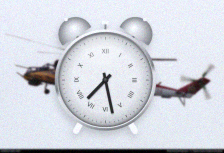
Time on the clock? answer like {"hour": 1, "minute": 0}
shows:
{"hour": 7, "minute": 28}
